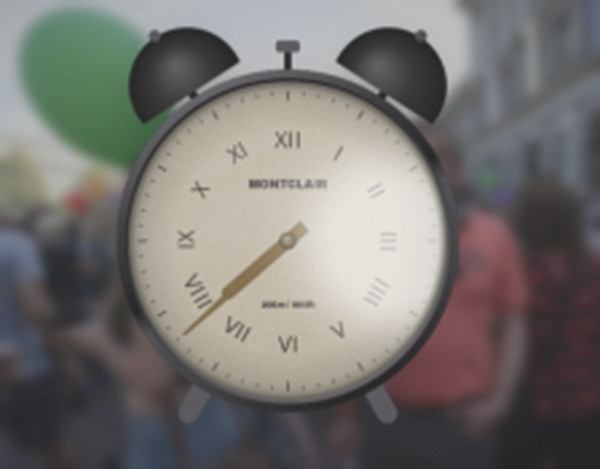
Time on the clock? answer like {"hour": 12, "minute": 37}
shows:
{"hour": 7, "minute": 38}
